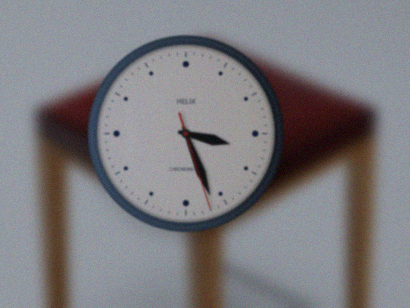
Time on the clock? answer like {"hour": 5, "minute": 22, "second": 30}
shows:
{"hour": 3, "minute": 26, "second": 27}
